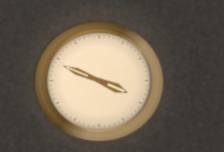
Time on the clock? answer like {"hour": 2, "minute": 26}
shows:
{"hour": 3, "minute": 49}
